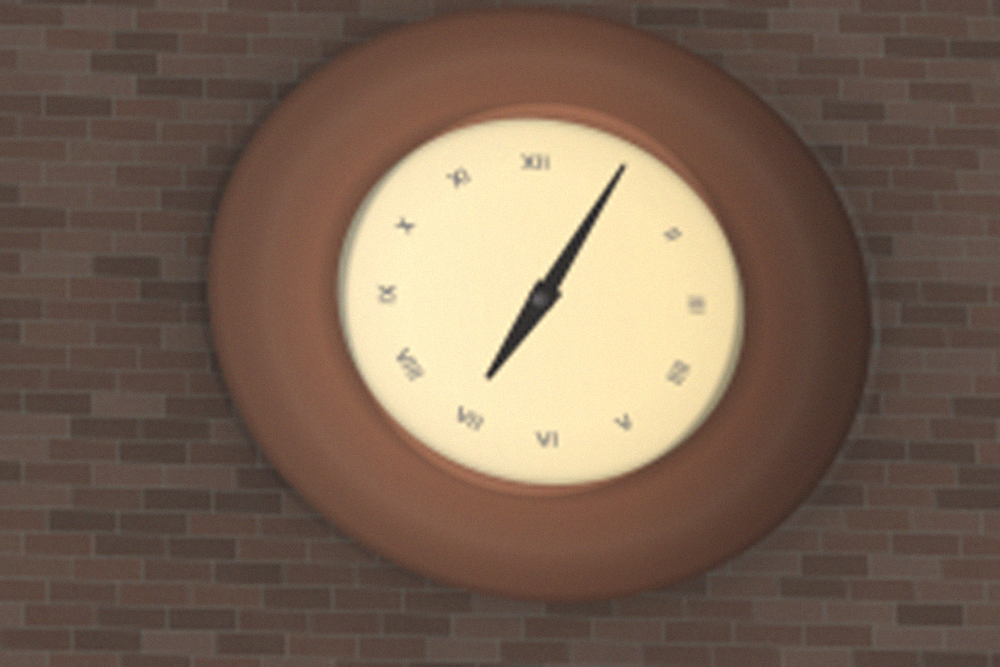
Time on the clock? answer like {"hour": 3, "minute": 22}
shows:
{"hour": 7, "minute": 5}
